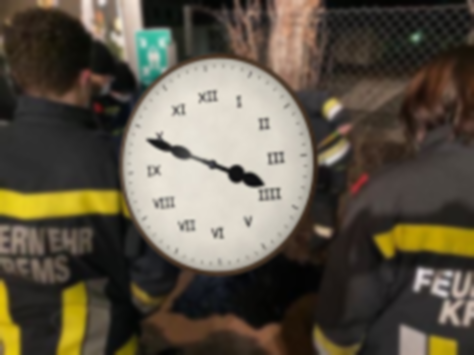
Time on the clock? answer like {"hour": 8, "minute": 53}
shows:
{"hour": 3, "minute": 49}
